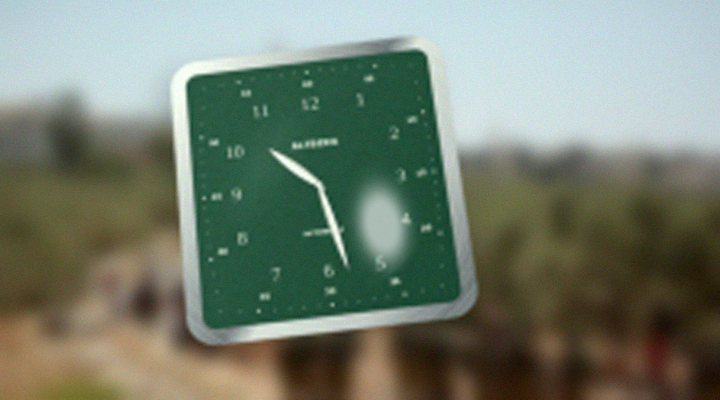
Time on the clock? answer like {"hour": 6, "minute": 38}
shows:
{"hour": 10, "minute": 28}
